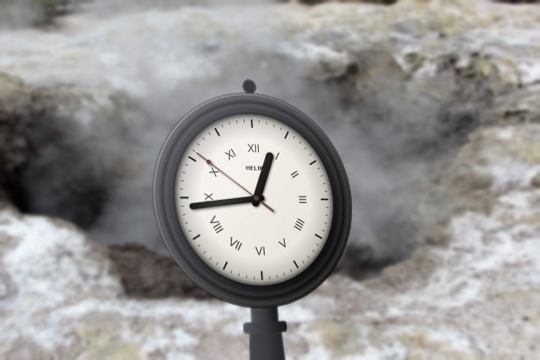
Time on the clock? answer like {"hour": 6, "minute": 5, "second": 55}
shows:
{"hour": 12, "minute": 43, "second": 51}
